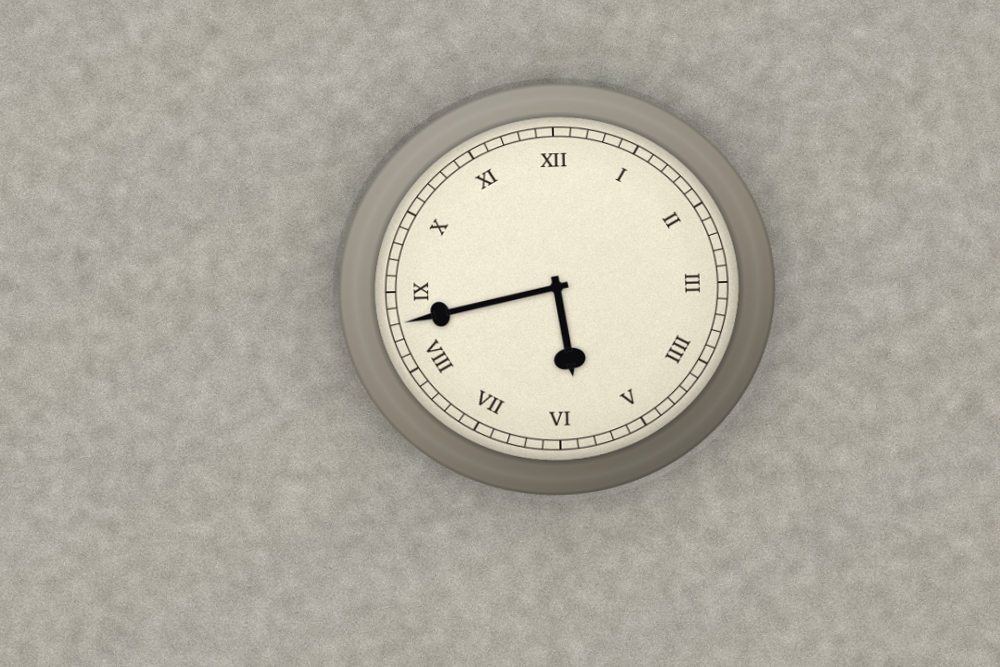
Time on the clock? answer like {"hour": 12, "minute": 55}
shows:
{"hour": 5, "minute": 43}
